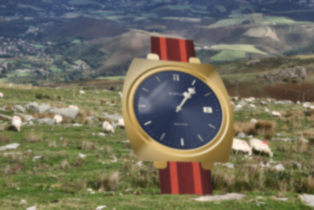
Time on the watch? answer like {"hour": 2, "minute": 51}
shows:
{"hour": 1, "minute": 6}
